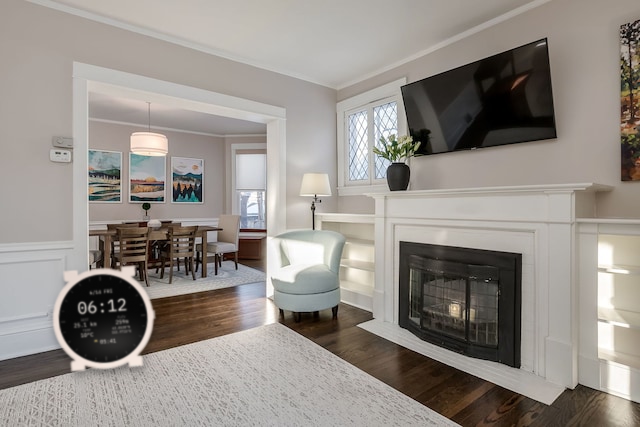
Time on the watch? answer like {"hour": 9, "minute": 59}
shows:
{"hour": 6, "minute": 12}
